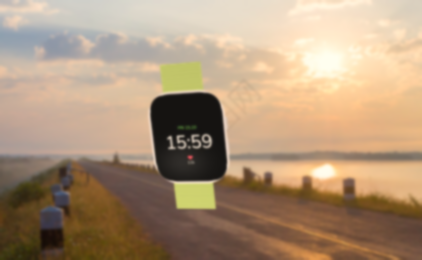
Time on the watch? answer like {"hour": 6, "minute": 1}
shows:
{"hour": 15, "minute": 59}
